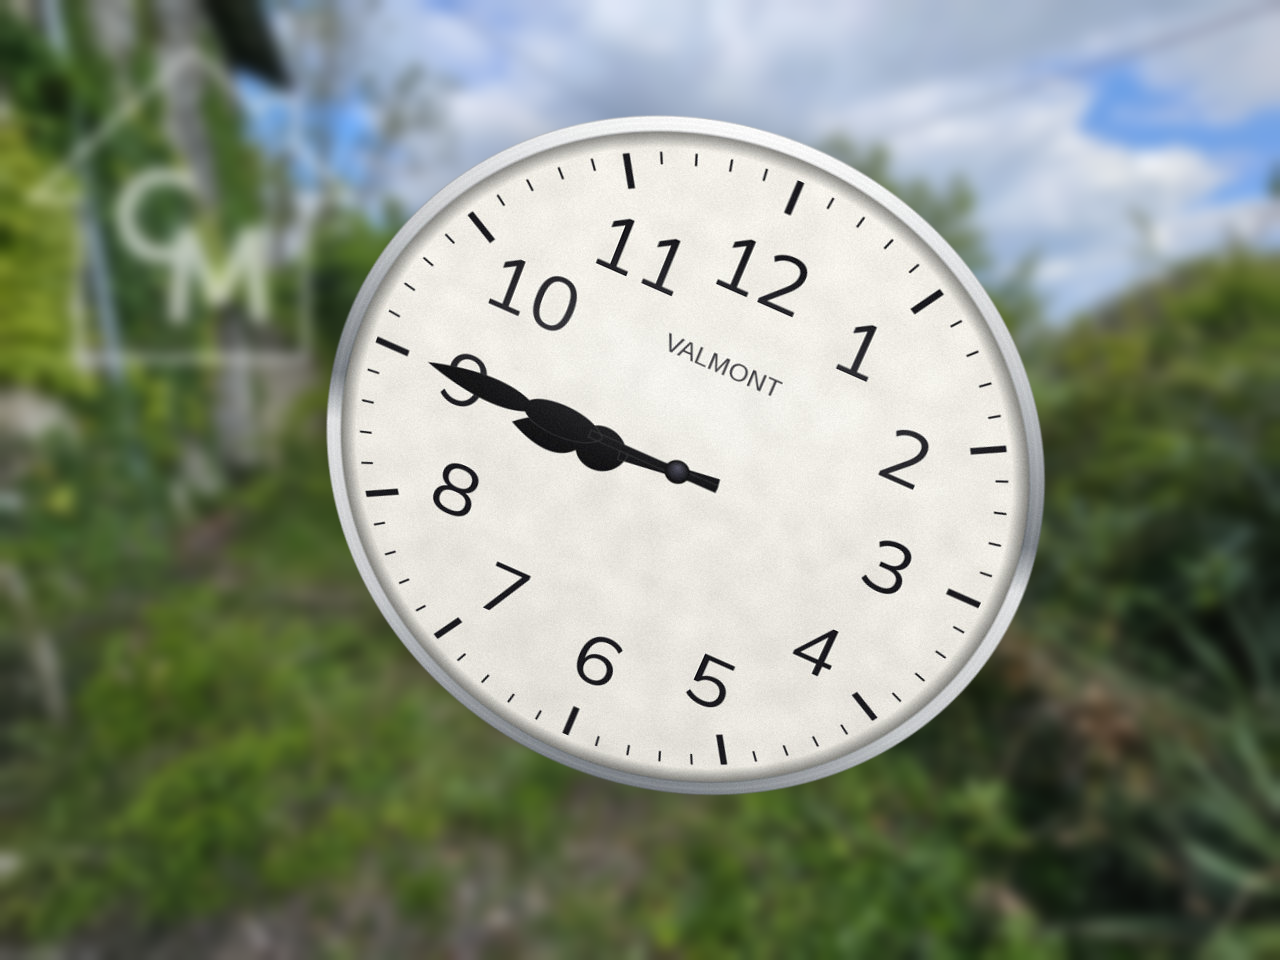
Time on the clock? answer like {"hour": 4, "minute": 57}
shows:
{"hour": 8, "minute": 45}
